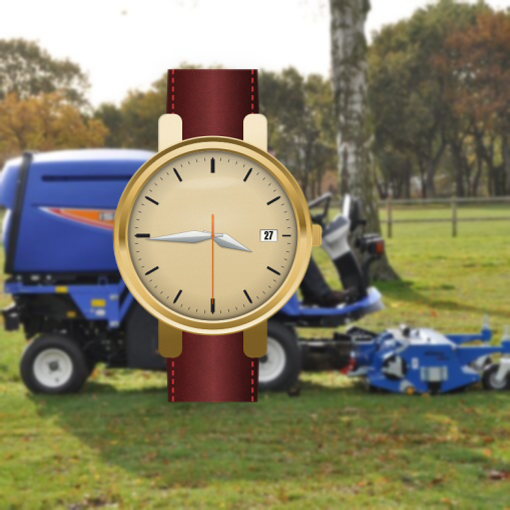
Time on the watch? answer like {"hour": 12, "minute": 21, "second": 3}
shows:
{"hour": 3, "minute": 44, "second": 30}
